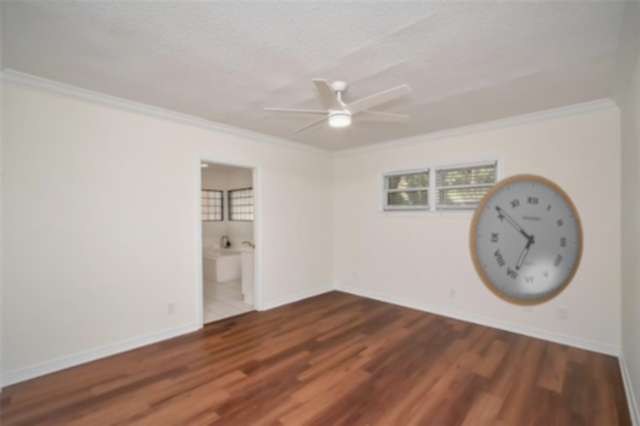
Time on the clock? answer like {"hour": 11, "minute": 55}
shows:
{"hour": 6, "minute": 51}
